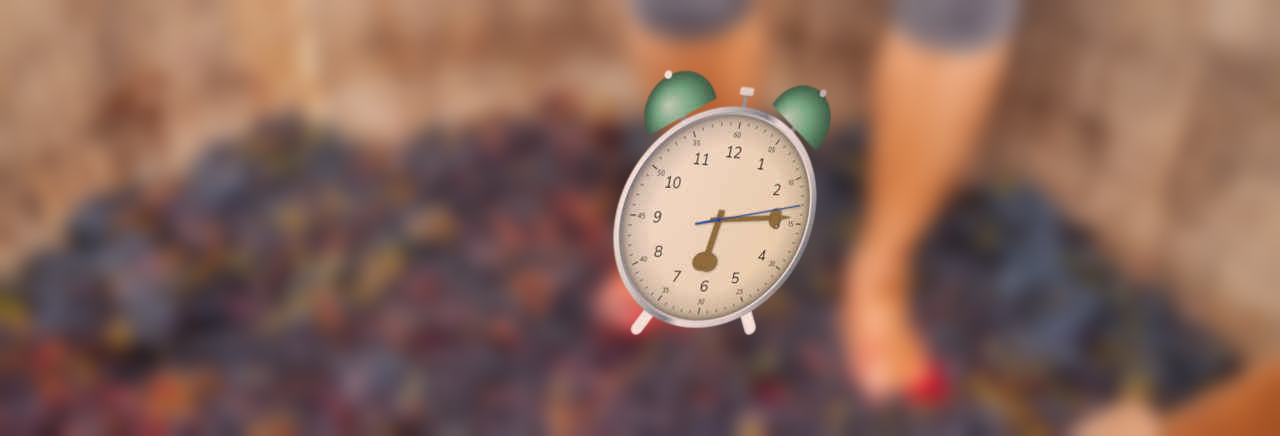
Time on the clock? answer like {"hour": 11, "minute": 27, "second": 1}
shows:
{"hour": 6, "minute": 14, "second": 13}
